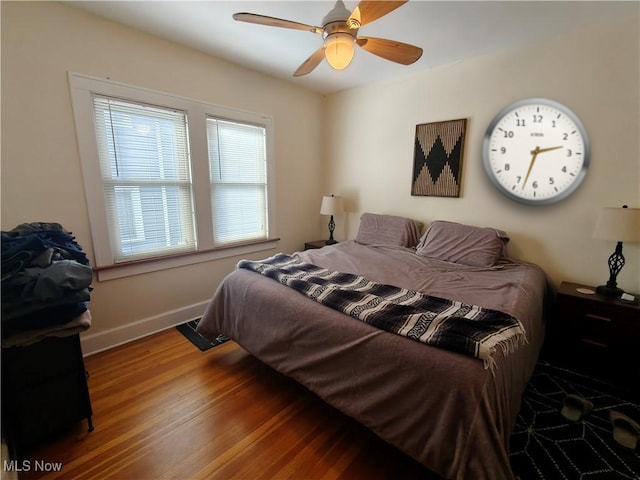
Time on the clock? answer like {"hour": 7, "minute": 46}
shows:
{"hour": 2, "minute": 33}
